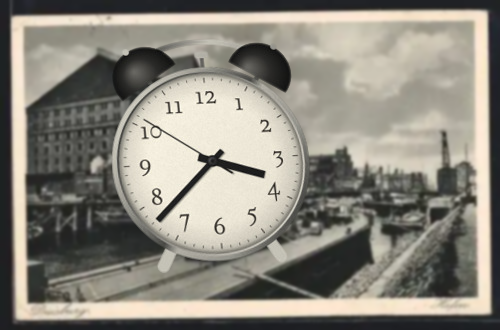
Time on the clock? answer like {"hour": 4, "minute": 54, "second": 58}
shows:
{"hour": 3, "minute": 37, "second": 51}
